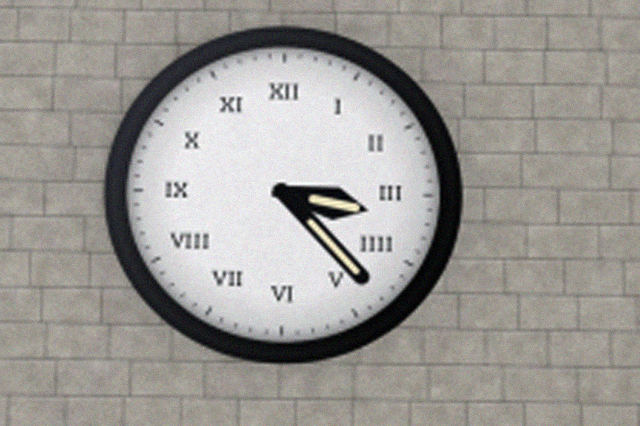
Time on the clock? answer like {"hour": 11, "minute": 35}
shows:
{"hour": 3, "minute": 23}
